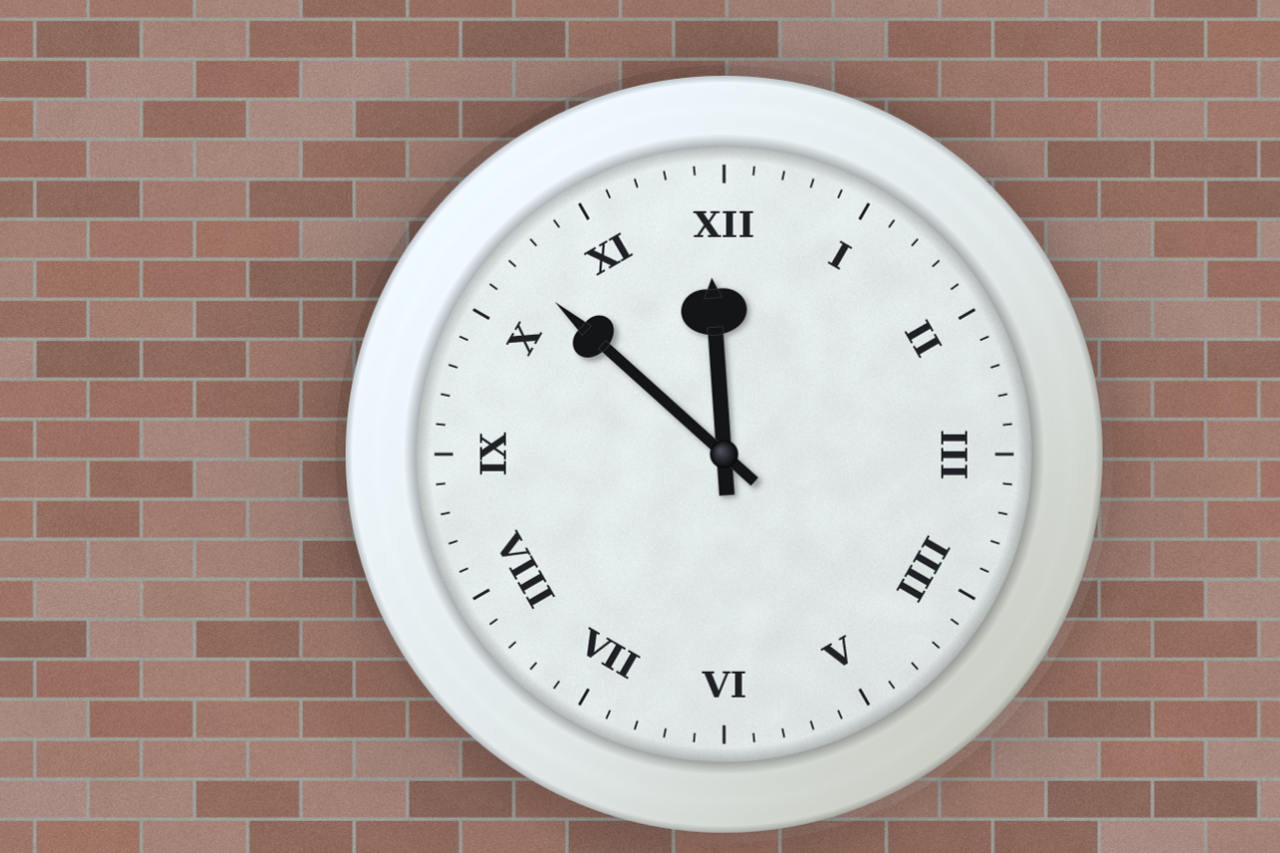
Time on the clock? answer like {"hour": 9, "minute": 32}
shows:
{"hour": 11, "minute": 52}
